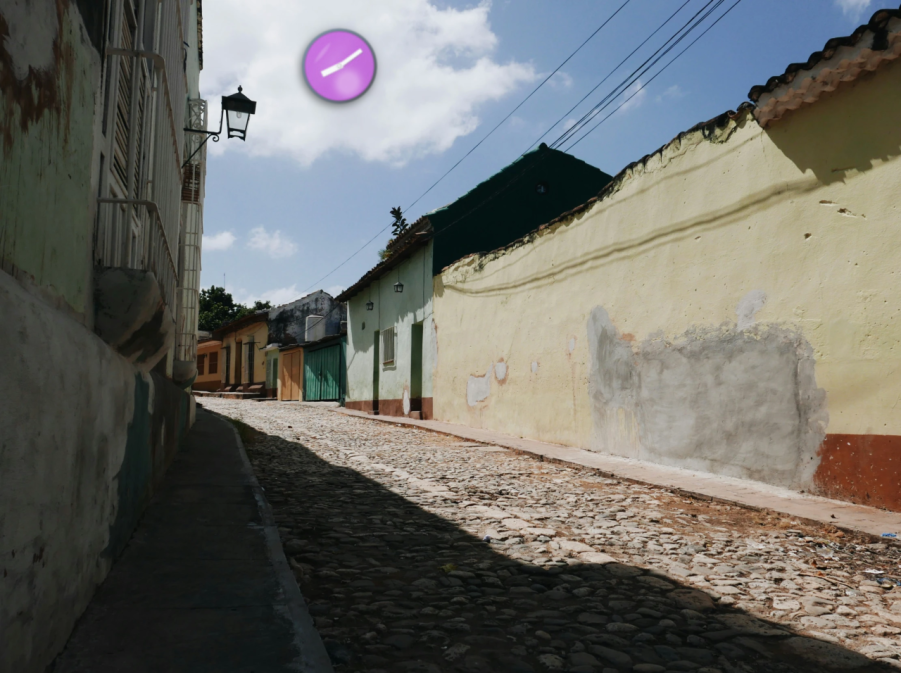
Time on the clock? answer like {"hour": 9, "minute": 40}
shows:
{"hour": 8, "minute": 9}
